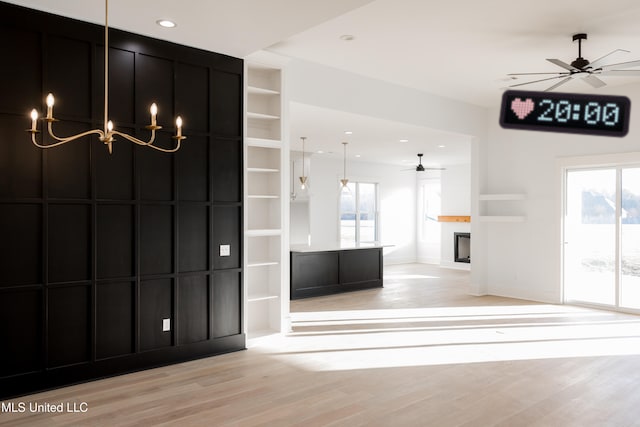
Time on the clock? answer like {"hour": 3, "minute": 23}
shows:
{"hour": 20, "minute": 0}
